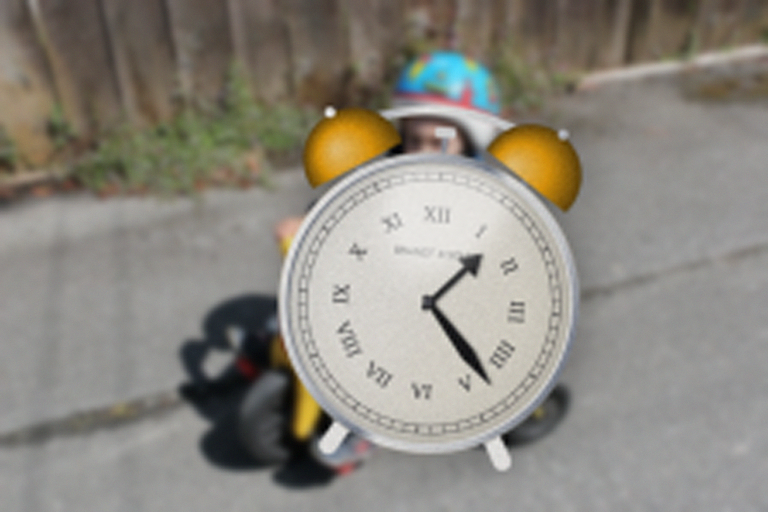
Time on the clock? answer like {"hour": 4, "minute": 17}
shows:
{"hour": 1, "minute": 23}
